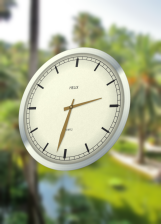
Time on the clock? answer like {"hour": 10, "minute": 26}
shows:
{"hour": 2, "minute": 32}
